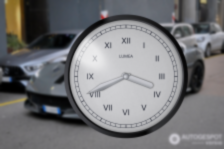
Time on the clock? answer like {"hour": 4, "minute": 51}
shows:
{"hour": 3, "minute": 41}
